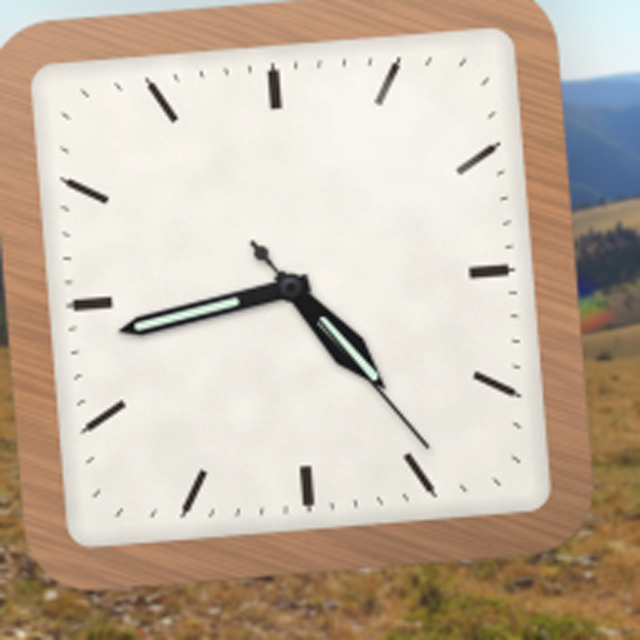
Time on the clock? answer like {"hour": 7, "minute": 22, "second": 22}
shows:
{"hour": 4, "minute": 43, "second": 24}
